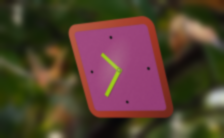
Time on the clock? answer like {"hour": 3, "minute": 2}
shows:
{"hour": 10, "minute": 37}
